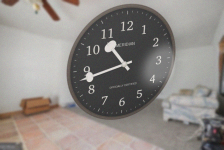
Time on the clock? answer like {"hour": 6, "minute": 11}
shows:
{"hour": 10, "minute": 43}
